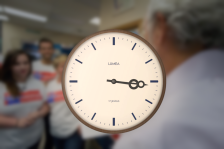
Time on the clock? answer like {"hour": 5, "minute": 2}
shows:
{"hour": 3, "minute": 16}
